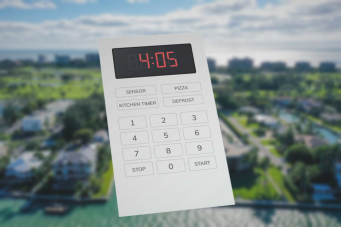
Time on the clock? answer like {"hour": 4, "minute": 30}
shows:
{"hour": 4, "minute": 5}
